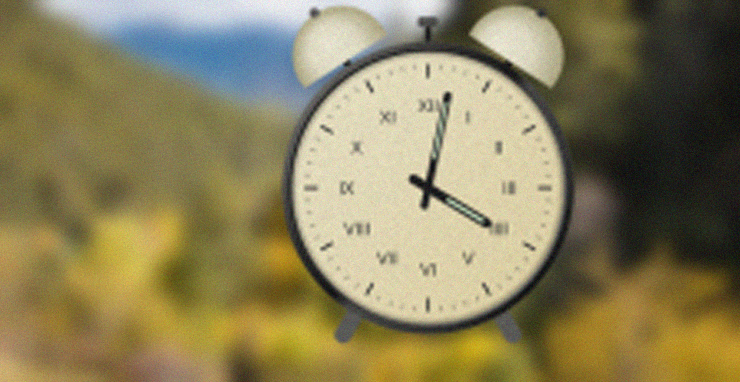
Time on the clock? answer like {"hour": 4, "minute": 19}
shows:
{"hour": 4, "minute": 2}
